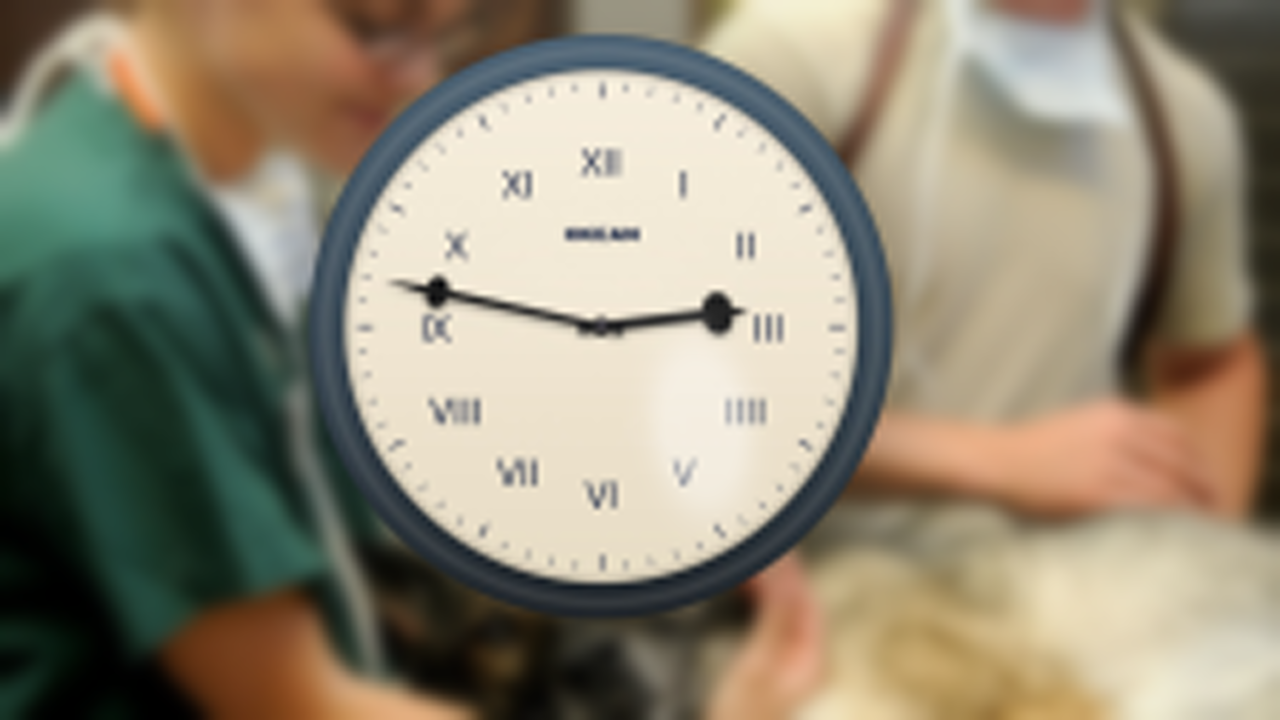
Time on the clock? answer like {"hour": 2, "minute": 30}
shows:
{"hour": 2, "minute": 47}
